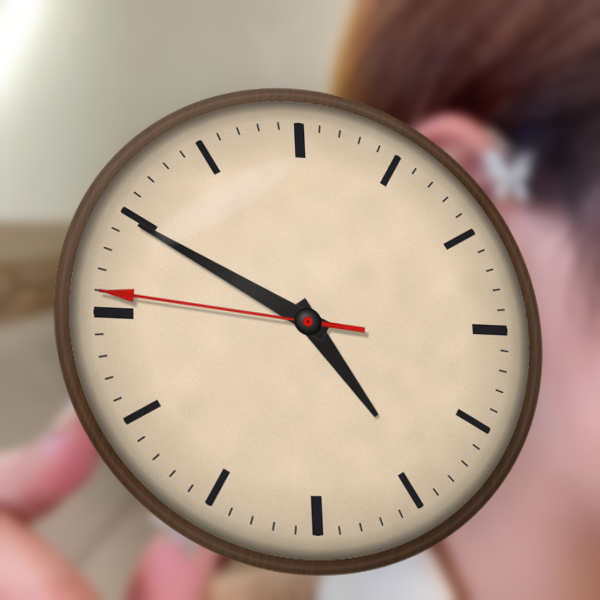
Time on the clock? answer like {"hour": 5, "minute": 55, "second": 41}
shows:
{"hour": 4, "minute": 49, "second": 46}
